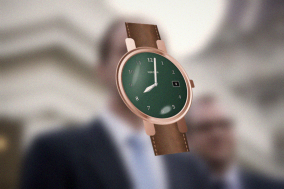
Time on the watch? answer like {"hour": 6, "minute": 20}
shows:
{"hour": 8, "minute": 2}
